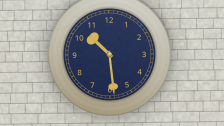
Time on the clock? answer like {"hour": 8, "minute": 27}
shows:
{"hour": 10, "minute": 29}
